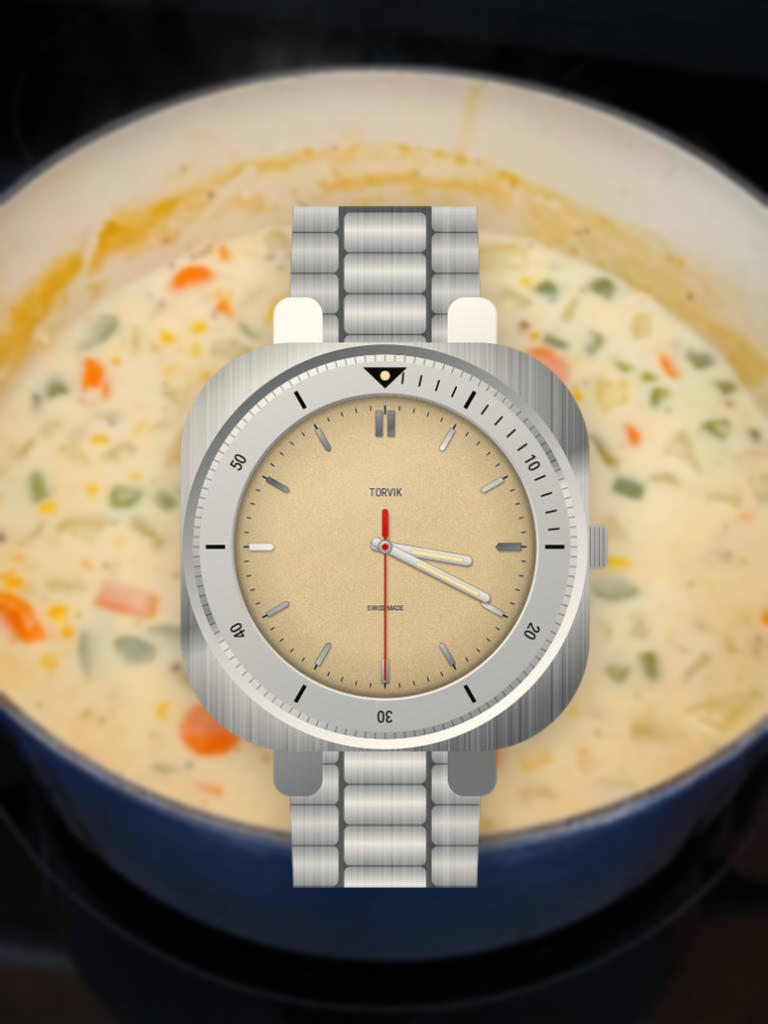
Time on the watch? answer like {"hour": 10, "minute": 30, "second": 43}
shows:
{"hour": 3, "minute": 19, "second": 30}
